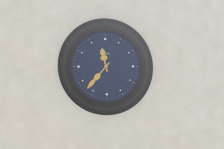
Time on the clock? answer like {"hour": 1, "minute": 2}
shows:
{"hour": 11, "minute": 37}
